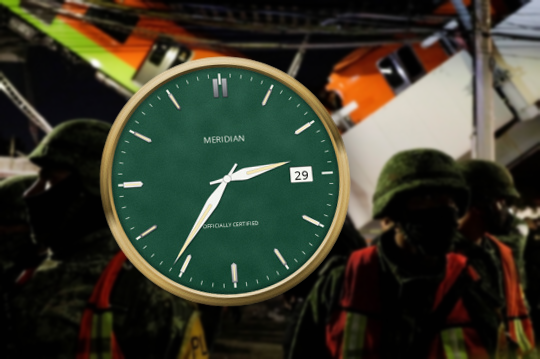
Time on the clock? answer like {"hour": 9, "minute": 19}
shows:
{"hour": 2, "minute": 36}
